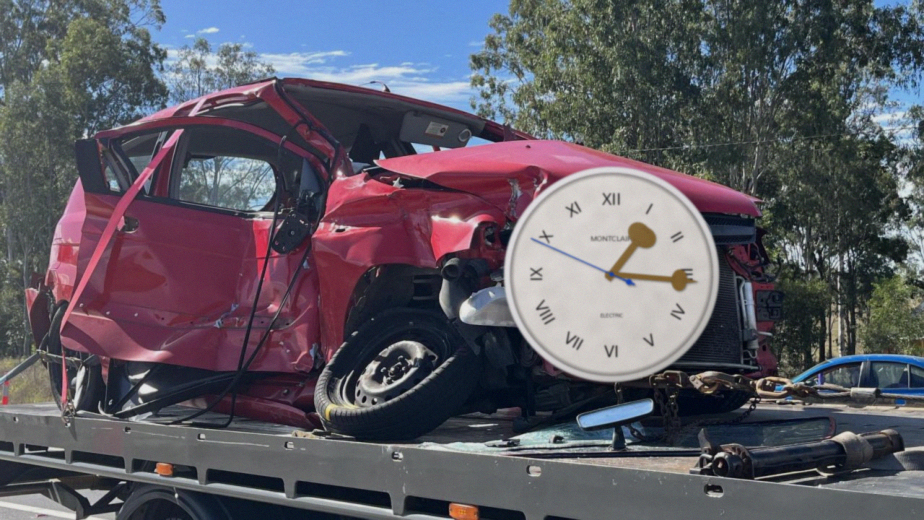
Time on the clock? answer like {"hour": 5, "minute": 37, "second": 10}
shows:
{"hour": 1, "minute": 15, "second": 49}
